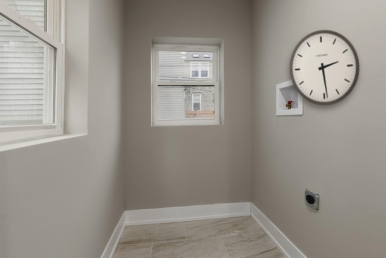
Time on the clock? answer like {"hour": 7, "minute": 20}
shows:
{"hour": 2, "minute": 29}
